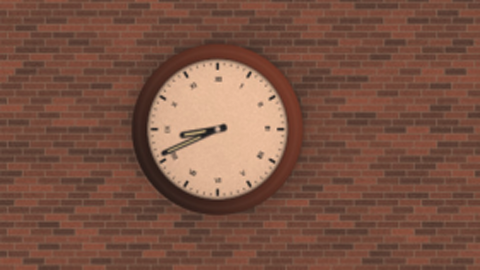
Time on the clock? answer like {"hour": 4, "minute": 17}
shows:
{"hour": 8, "minute": 41}
